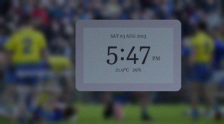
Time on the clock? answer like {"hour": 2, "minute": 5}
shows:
{"hour": 5, "minute": 47}
